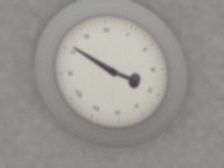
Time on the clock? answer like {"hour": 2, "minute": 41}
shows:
{"hour": 3, "minute": 51}
